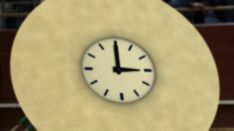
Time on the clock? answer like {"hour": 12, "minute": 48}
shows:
{"hour": 3, "minute": 0}
